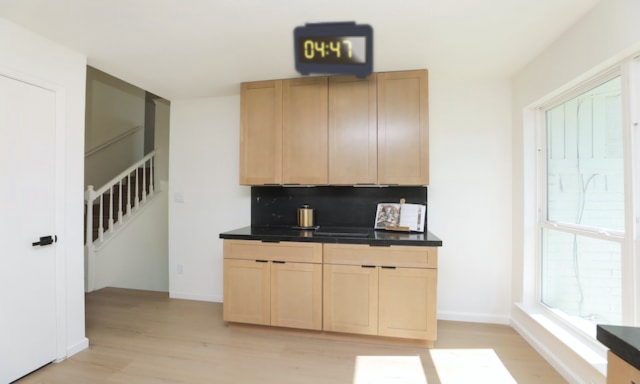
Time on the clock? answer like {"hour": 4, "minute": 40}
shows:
{"hour": 4, "minute": 47}
